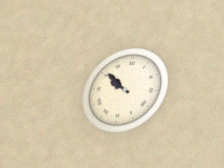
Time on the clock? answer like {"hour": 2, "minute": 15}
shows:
{"hour": 9, "minute": 51}
